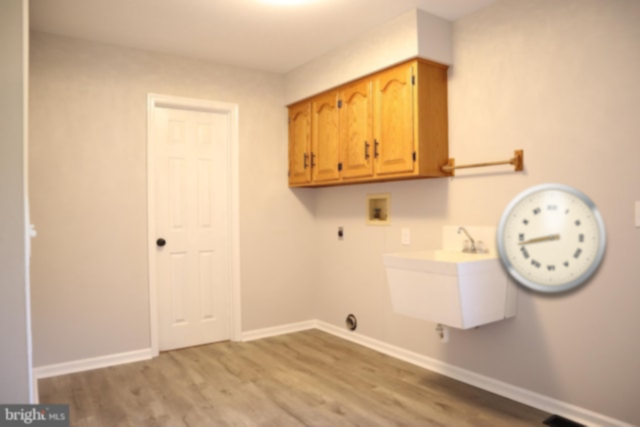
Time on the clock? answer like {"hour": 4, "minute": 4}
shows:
{"hour": 8, "minute": 43}
